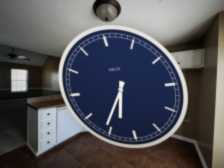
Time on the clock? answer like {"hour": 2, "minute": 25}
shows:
{"hour": 6, "minute": 36}
